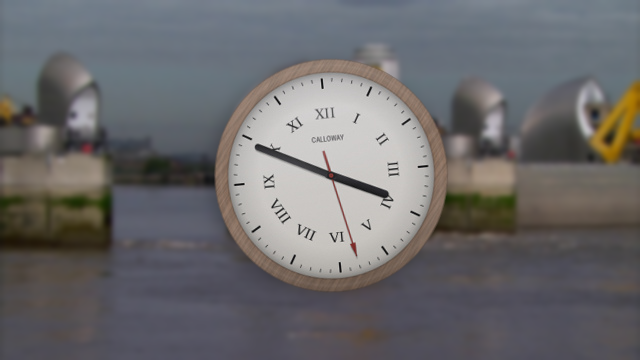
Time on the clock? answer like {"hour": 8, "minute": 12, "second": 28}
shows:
{"hour": 3, "minute": 49, "second": 28}
